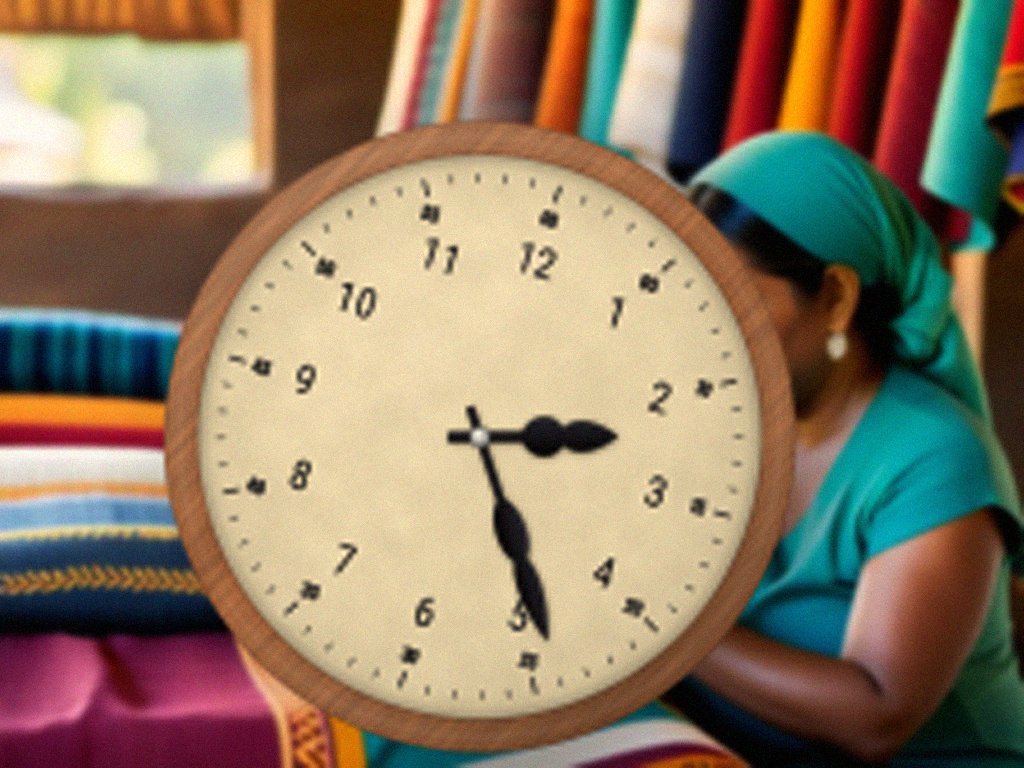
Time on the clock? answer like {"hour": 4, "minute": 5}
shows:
{"hour": 2, "minute": 24}
